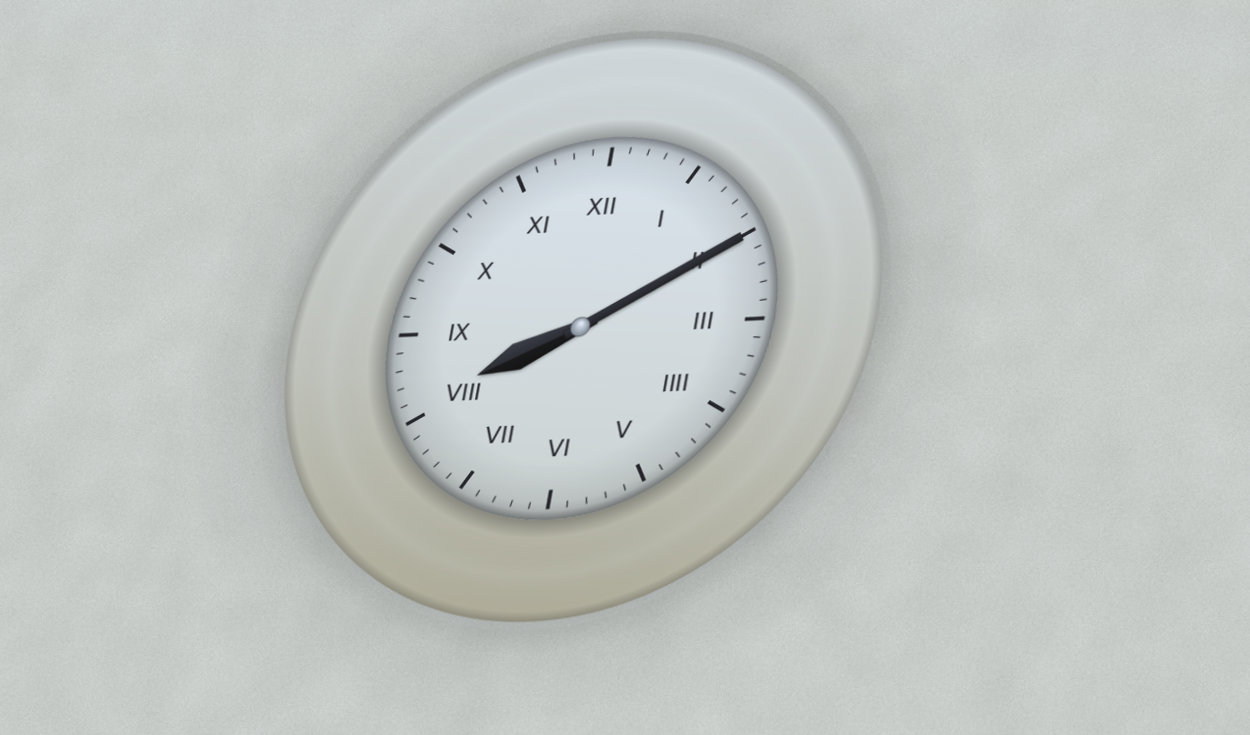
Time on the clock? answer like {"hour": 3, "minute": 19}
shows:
{"hour": 8, "minute": 10}
